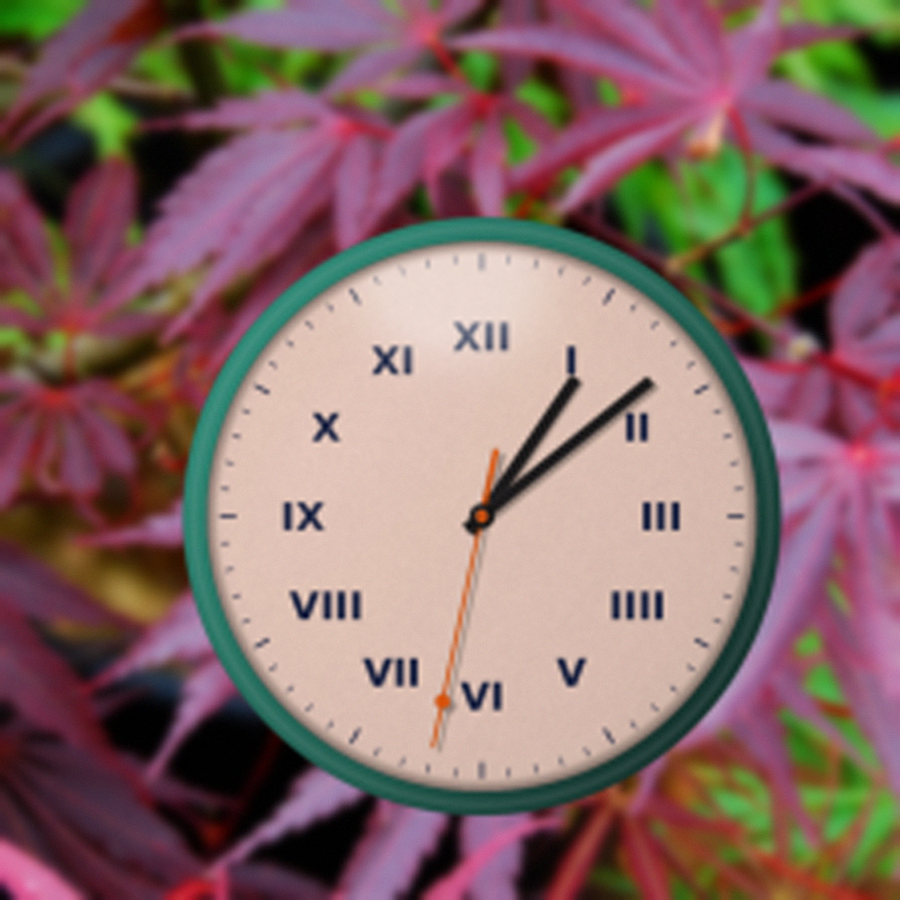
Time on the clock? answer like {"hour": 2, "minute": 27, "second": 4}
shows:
{"hour": 1, "minute": 8, "second": 32}
